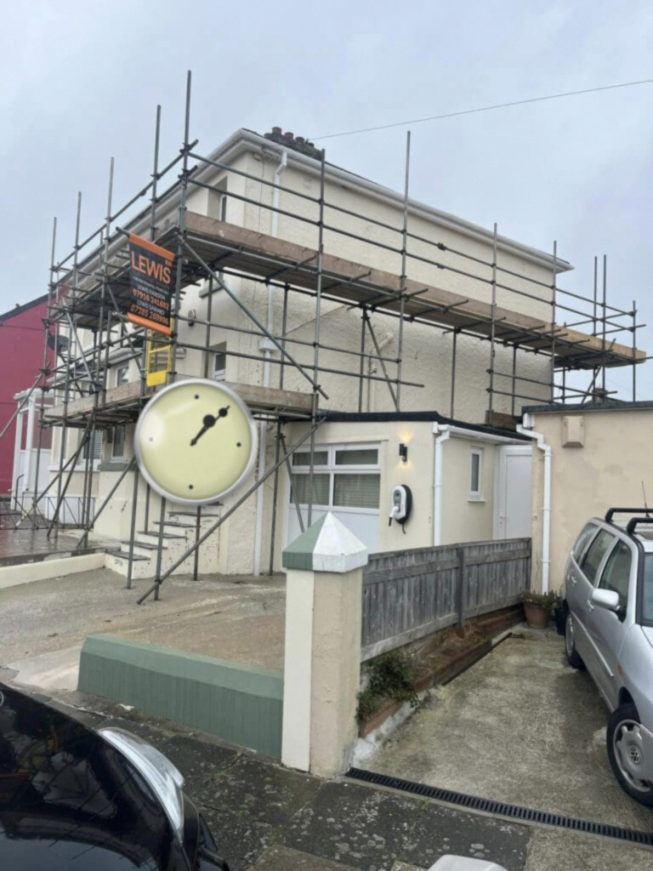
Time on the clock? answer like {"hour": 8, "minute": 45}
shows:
{"hour": 1, "minute": 7}
